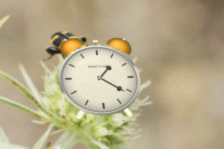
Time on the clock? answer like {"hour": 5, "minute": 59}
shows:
{"hour": 1, "minute": 21}
